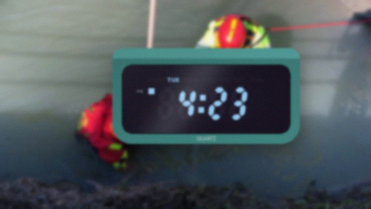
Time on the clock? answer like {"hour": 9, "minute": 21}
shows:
{"hour": 4, "minute": 23}
